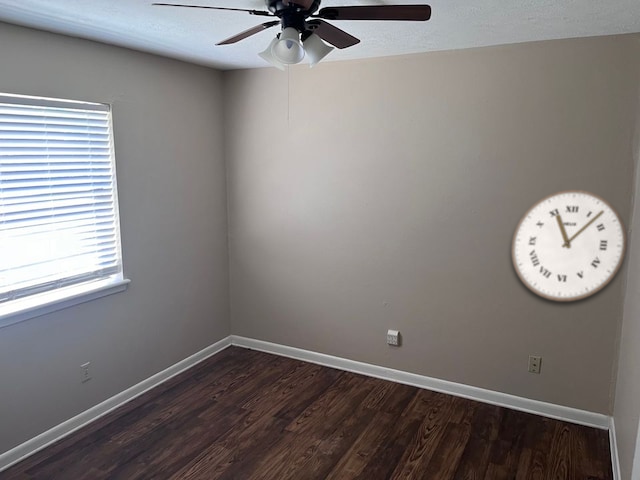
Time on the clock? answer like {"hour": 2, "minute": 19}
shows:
{"hour": 11, "minute": 7}
